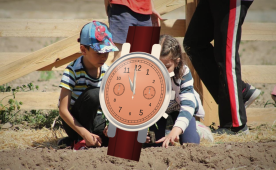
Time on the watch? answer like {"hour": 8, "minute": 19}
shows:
{"hour": 10, "minute": 59}
